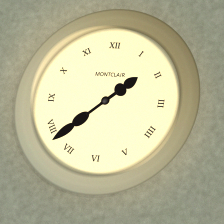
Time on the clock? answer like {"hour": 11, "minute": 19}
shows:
{"hour": 1, "minute": 38}
